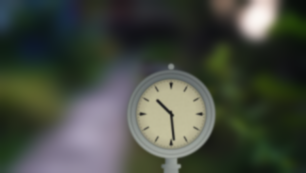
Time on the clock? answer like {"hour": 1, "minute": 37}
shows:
{"hour": 10, "minute": 29}
